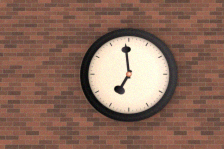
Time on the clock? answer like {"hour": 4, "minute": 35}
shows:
{"hour": 6, "minute": 59}
